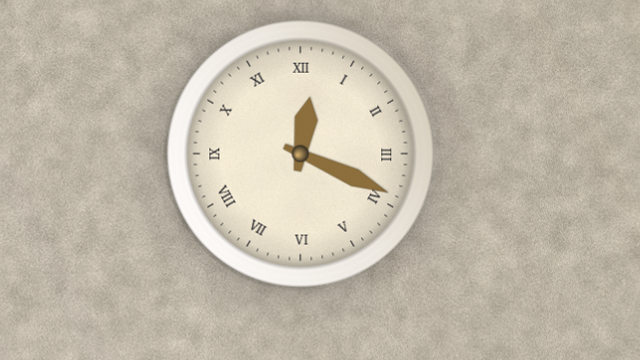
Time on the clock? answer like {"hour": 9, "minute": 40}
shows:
{"hour": 12, "minute": 19}
